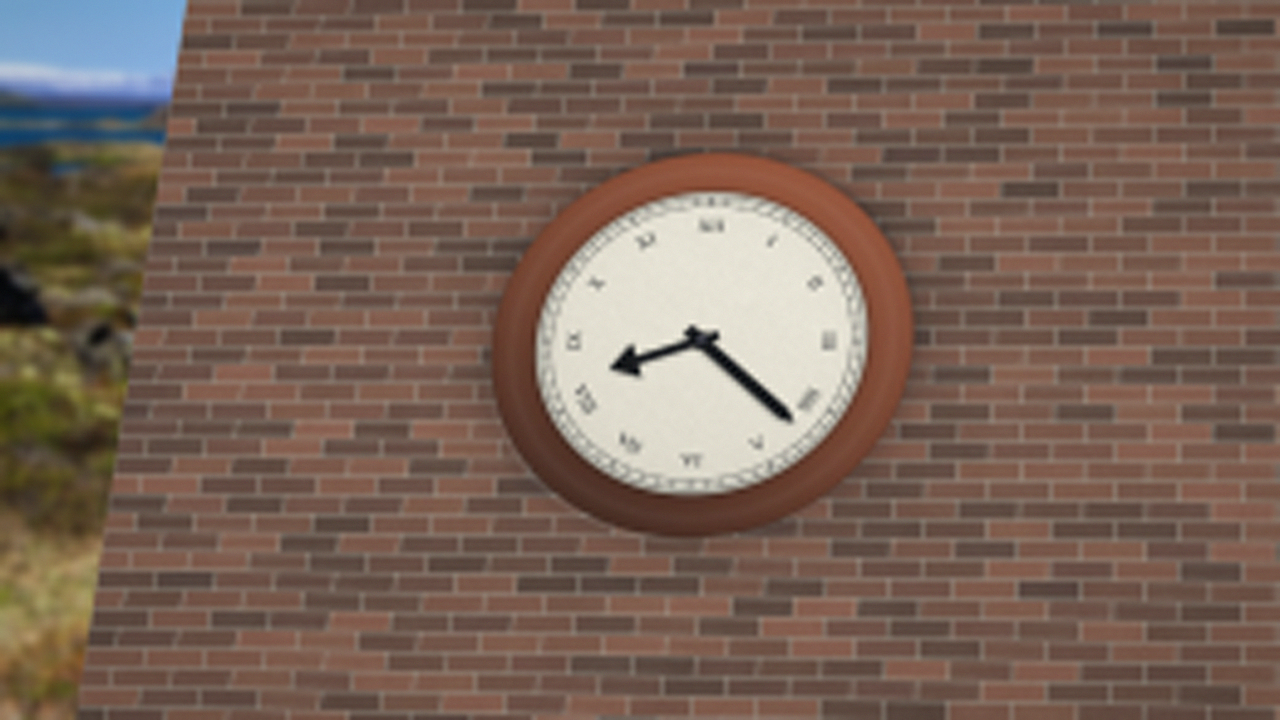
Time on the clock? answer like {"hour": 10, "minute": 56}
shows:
{"hour": 8, "minute": 22}
